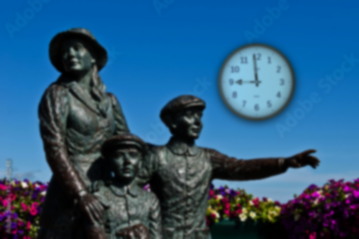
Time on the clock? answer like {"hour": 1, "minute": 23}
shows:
{"hour": 8, "minute": 59}
